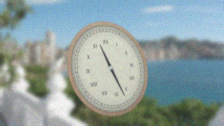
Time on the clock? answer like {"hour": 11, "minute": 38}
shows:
{"hour": 11, "minute": 27}
